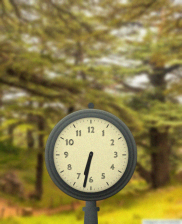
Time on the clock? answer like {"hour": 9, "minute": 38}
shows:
{"hour": 6, "minute": 32}
